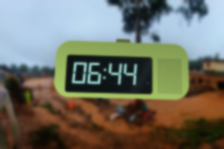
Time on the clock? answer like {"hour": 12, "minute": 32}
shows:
{"hour": 6, "minute": 44}
